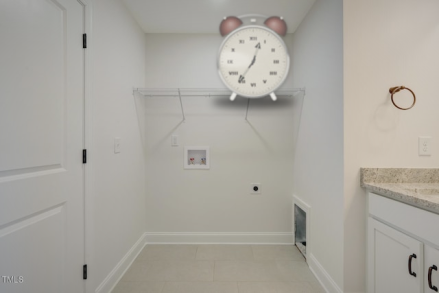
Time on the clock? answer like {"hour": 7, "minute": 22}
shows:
{"hour": 12, "minute": 36}
